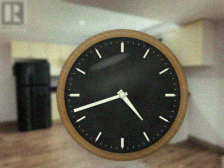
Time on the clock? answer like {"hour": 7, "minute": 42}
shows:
{"hour": 4, "minute": 42}
